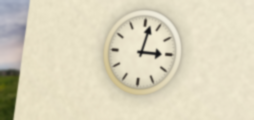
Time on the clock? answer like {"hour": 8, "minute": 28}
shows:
{"hour": 3, "minute": 2}
